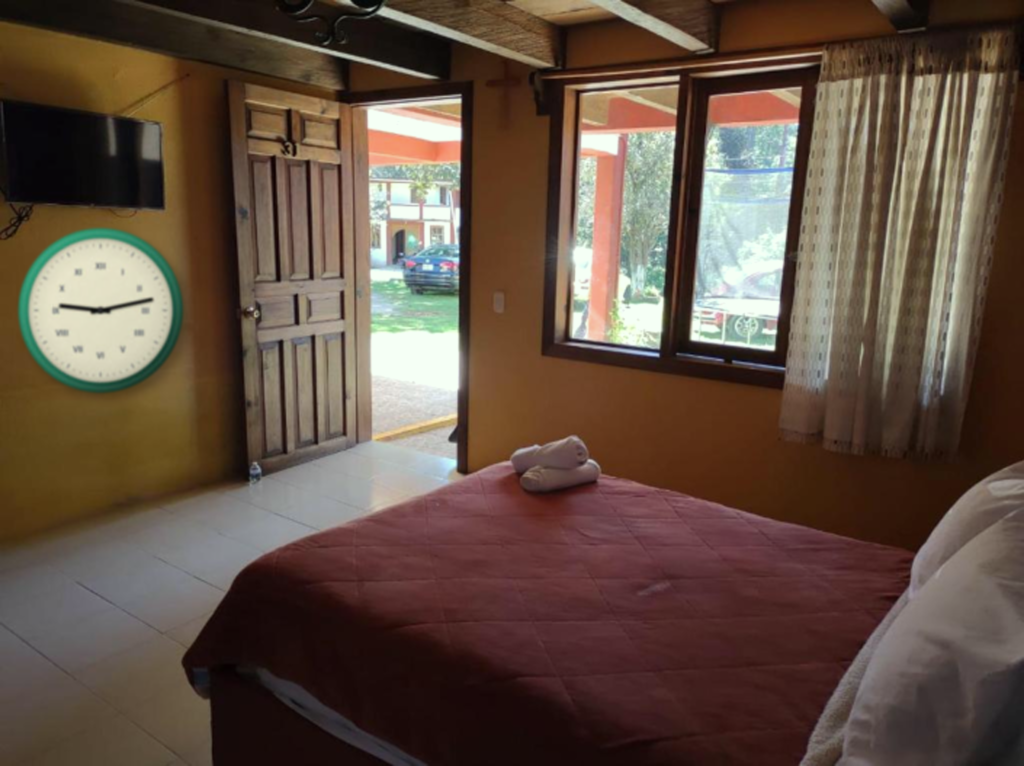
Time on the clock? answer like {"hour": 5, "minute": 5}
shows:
{"hour": 9, "minute": 13}
